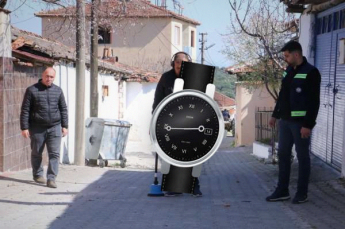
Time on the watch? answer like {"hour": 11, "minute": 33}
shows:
{"hour": 2, "minute": 44}
